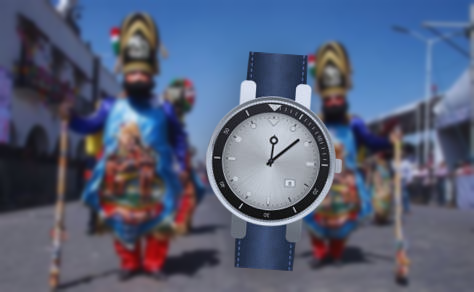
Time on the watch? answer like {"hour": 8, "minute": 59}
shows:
{"hour": 12, "minute": 8}
